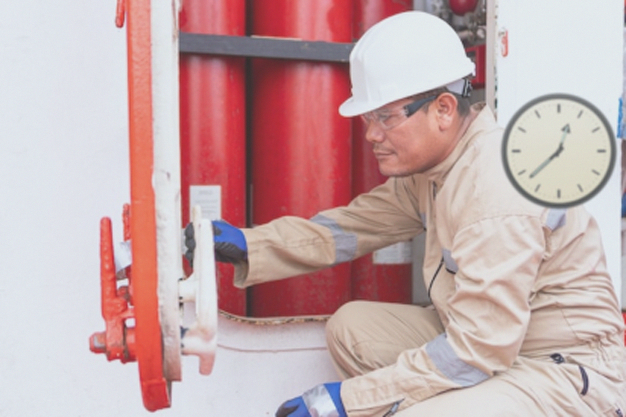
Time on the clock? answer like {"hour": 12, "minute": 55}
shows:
{"hour": 12, "minute": 38}
